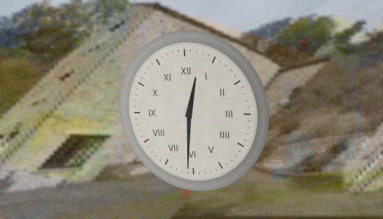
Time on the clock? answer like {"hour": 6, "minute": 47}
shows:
{"hour": 12, "minute": 31}
